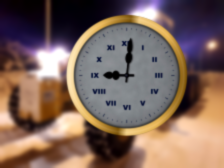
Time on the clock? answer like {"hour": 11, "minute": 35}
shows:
{"hour": 9, "minute": 1}
